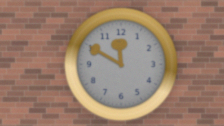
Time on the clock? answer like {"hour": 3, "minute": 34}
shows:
{"hour": 11, "minute": 50}
